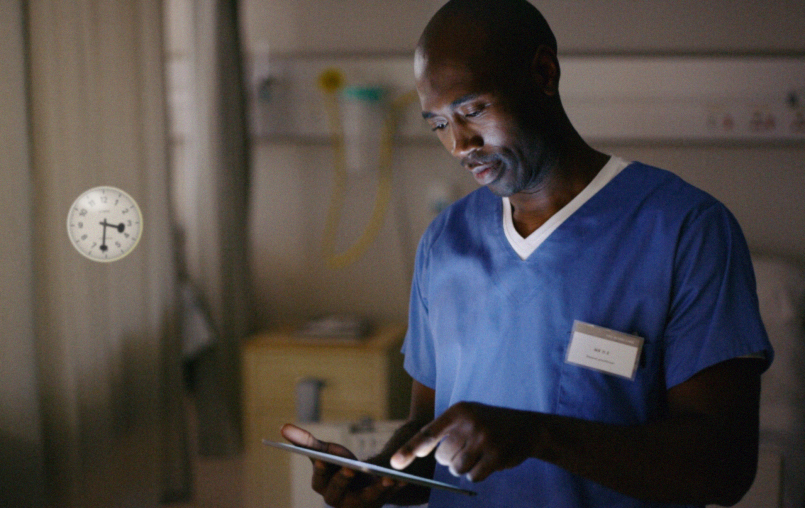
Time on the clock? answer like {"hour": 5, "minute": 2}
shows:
{"hour": 3, "minute": 31}
